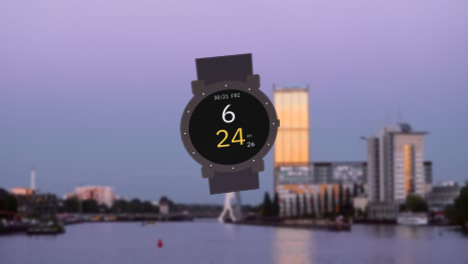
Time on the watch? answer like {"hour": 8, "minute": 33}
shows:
{"hour": 6, "minute": 24}
